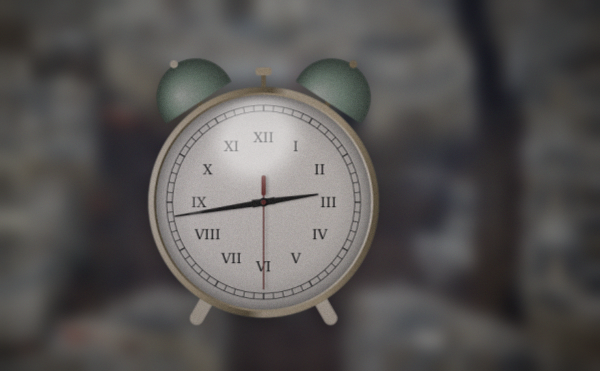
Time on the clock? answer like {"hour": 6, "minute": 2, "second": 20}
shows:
{"hour": 2, "minute": 43, "second": 30}
